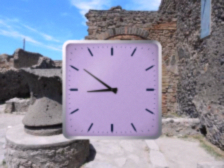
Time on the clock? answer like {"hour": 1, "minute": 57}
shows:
{"hour": 8, "minute": 51}
